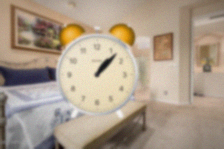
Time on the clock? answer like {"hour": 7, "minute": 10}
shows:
{"hour": 1, "minute": 7}
